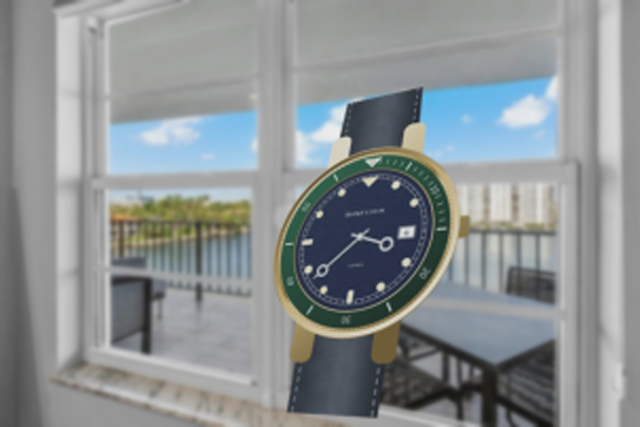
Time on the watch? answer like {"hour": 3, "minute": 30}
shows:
{"hour": 3, "minute": 38}
